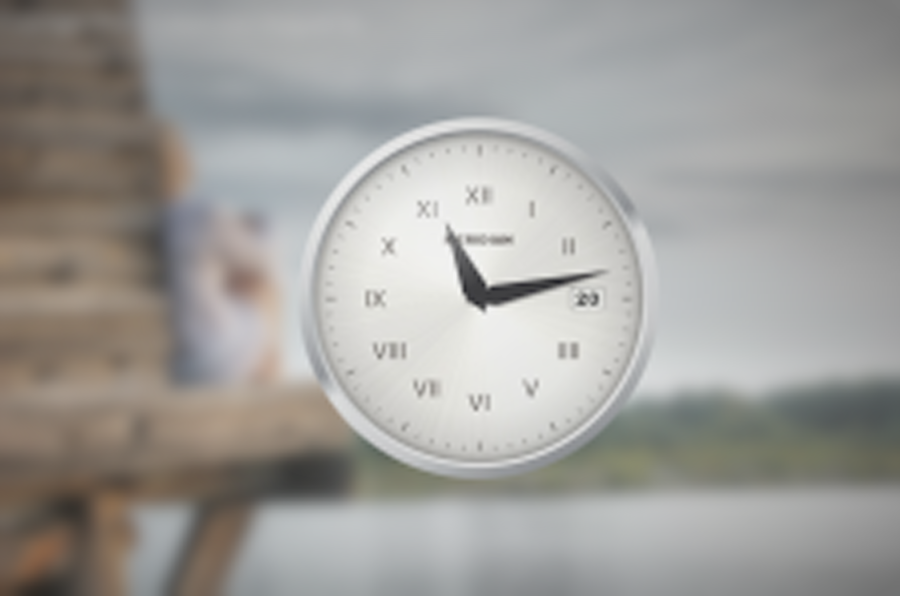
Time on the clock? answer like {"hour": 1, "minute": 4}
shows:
{"hour": 11, "minute": 13}
